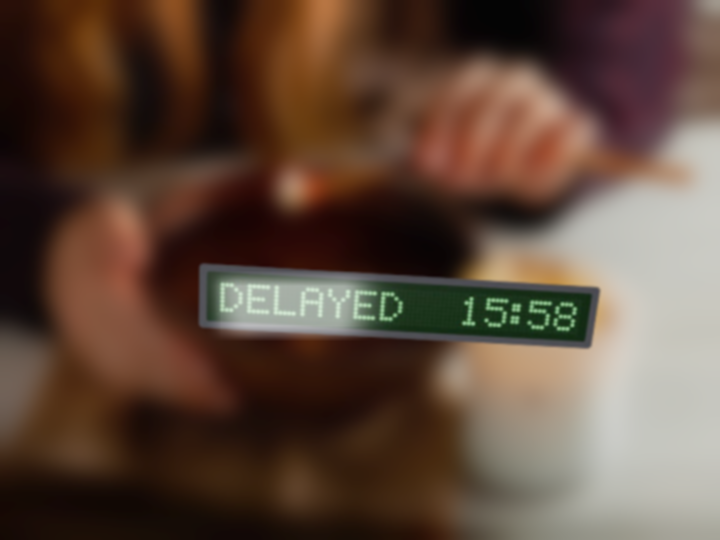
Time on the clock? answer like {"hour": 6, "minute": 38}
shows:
{"hour": 15, "minute": 58}
